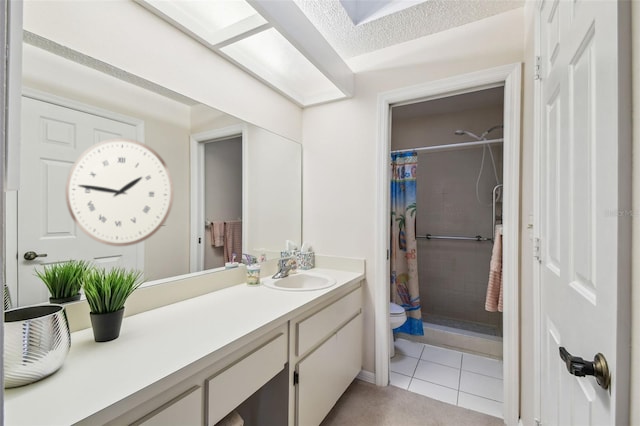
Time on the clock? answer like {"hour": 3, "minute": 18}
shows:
{"hour": 1, "minute": 46}
